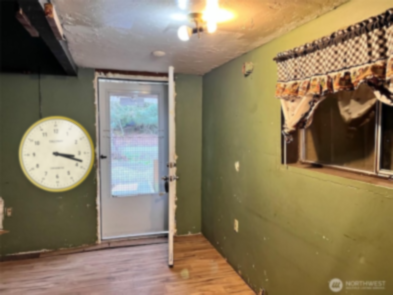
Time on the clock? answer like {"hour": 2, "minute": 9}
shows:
{"hour": 3, "minute": 18}
